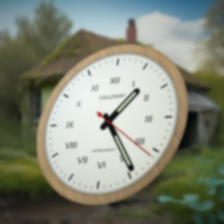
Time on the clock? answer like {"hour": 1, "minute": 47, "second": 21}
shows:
{"hour": 1, "minute": 24, "second": 21}
